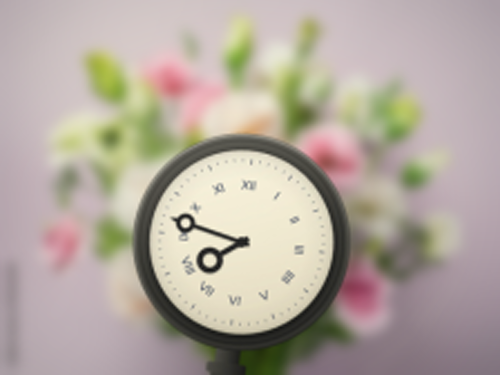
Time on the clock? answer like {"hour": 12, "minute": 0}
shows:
{"hour": 7, "minute": 47}
